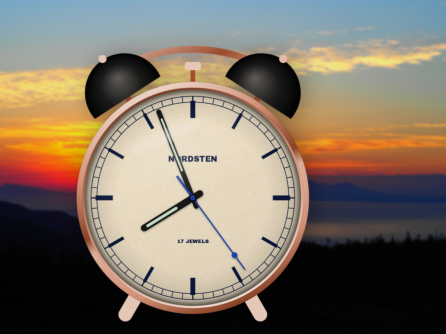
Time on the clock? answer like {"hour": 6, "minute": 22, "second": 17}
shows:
{"hour": 7, "minute": 56, "second": 24}
